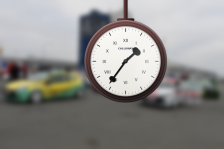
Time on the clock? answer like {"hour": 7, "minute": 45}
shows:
{"hour": 1, "minute": 36}
